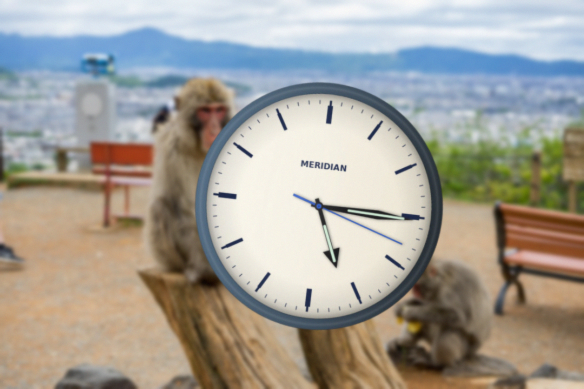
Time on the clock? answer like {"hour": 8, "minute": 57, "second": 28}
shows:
{"hour": 5, "minute": 15, "second": 18}
